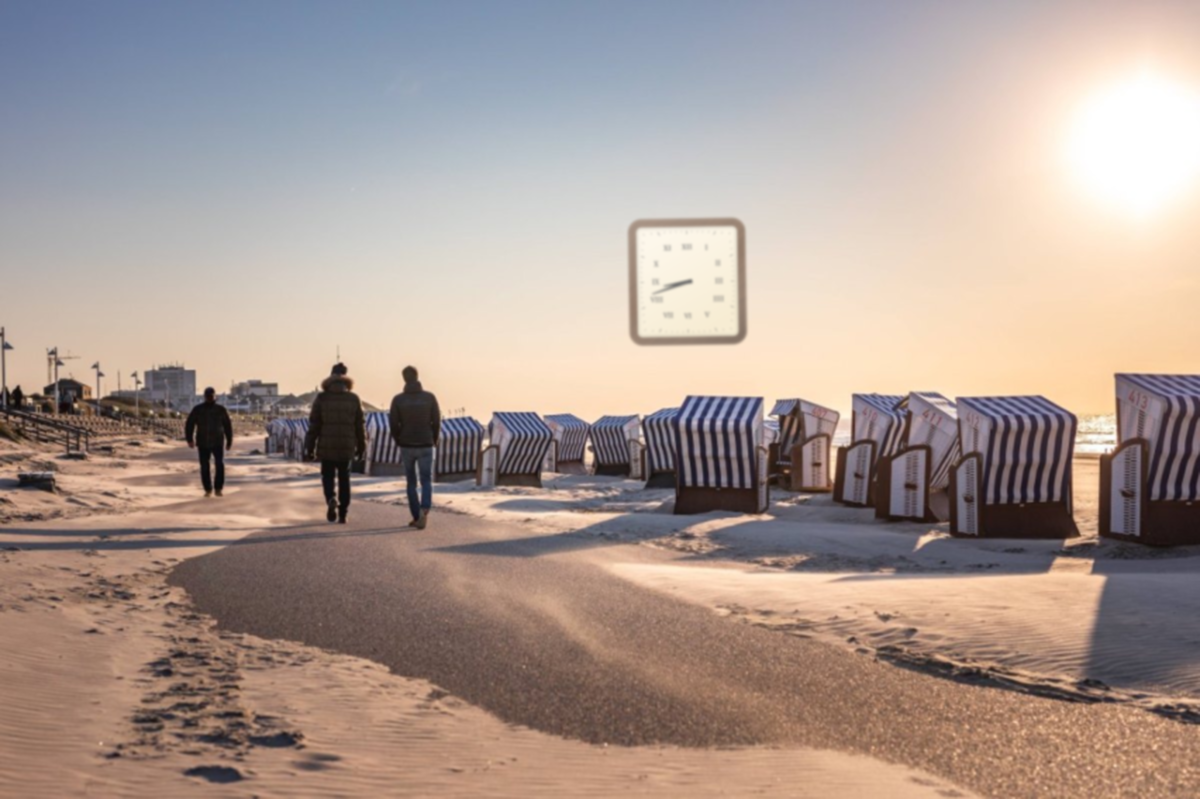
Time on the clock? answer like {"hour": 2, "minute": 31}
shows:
{"hour": 8, "minute": 42}
